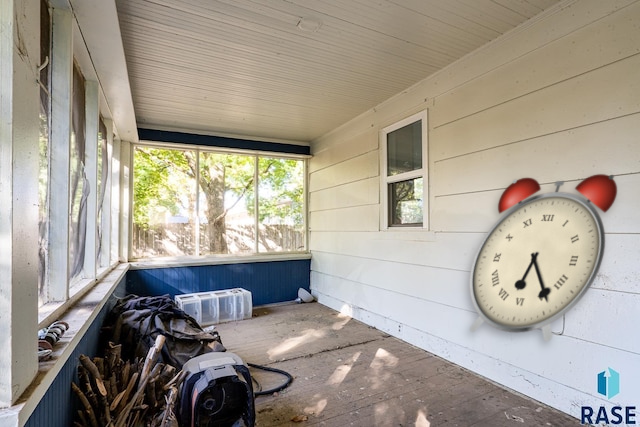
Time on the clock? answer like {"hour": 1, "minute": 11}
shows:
{"hour": 6, "minute": 24}
